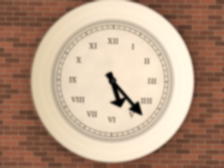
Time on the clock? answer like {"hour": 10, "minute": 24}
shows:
{"hour": 5, "minute": 23}
